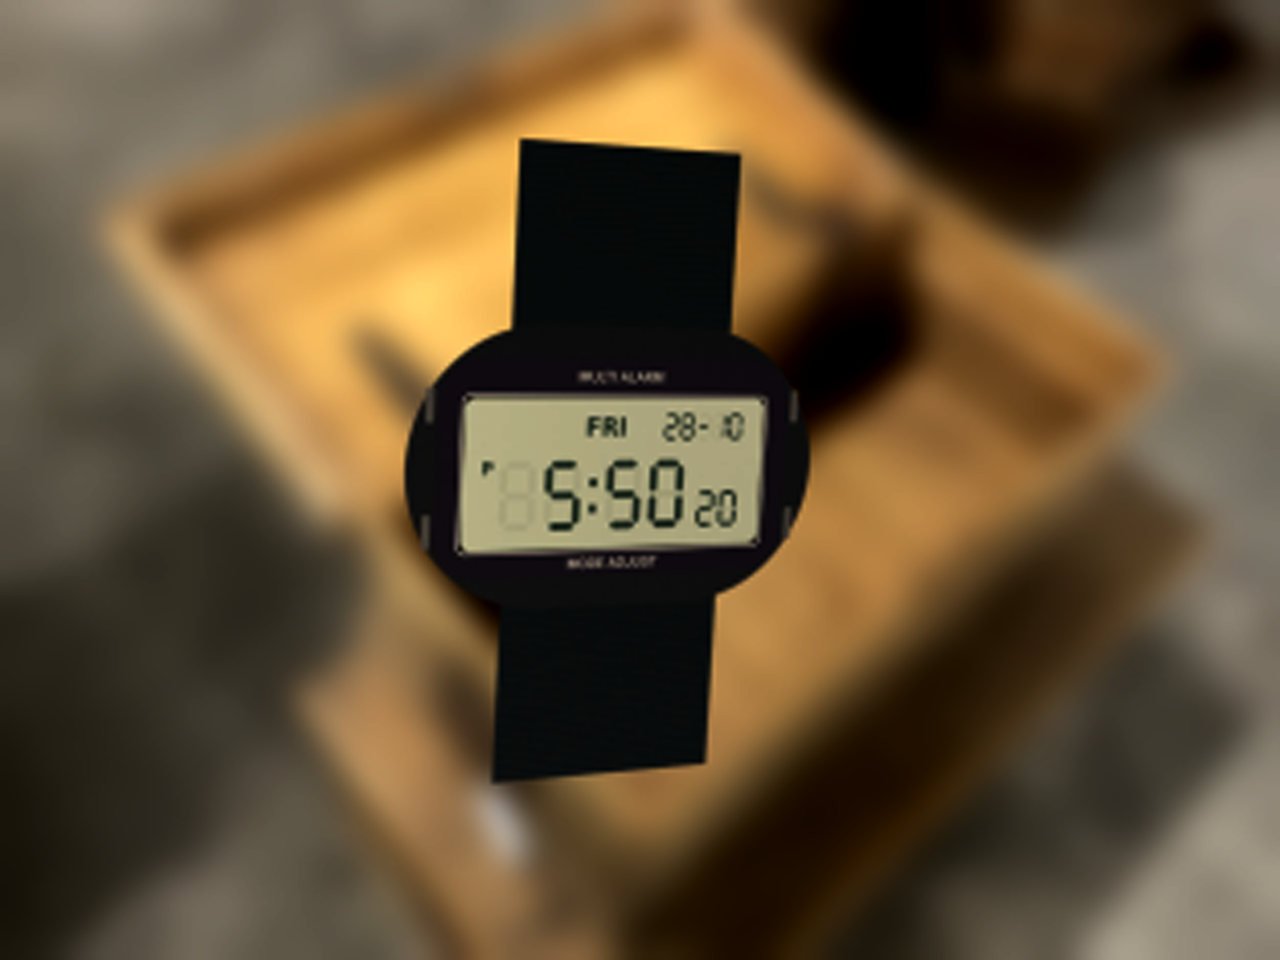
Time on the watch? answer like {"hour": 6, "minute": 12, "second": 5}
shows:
{"hour": 5, "minute": 50, "second": 20}
